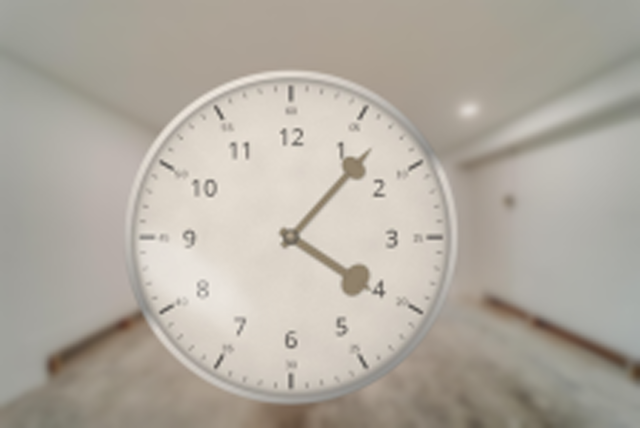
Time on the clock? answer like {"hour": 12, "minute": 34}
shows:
{"hour": 4, "minute": 7}
